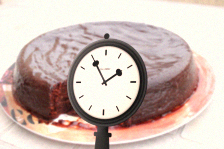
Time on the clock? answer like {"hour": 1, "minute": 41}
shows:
{"hour": 1, "minute": 55}
